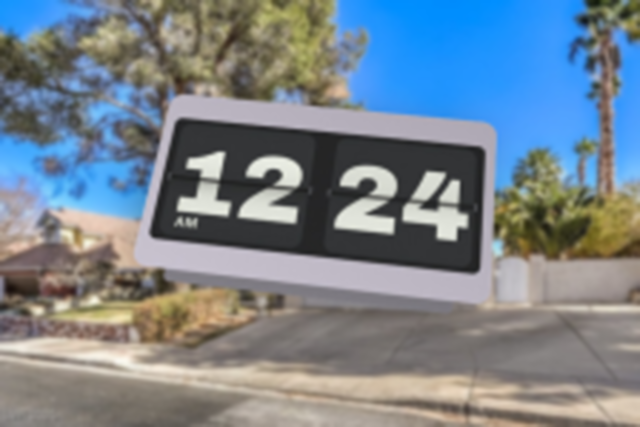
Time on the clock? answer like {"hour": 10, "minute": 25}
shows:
{"hour": 12, "minute": 24}
